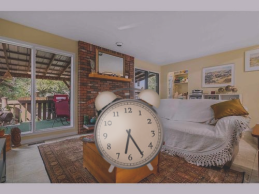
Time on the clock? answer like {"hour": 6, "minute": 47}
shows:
{"hour": 6, "minute": 25}
